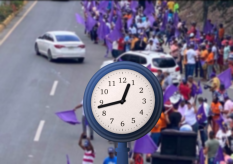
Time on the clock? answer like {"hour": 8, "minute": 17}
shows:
{"hour": 12, "minute": 43}
